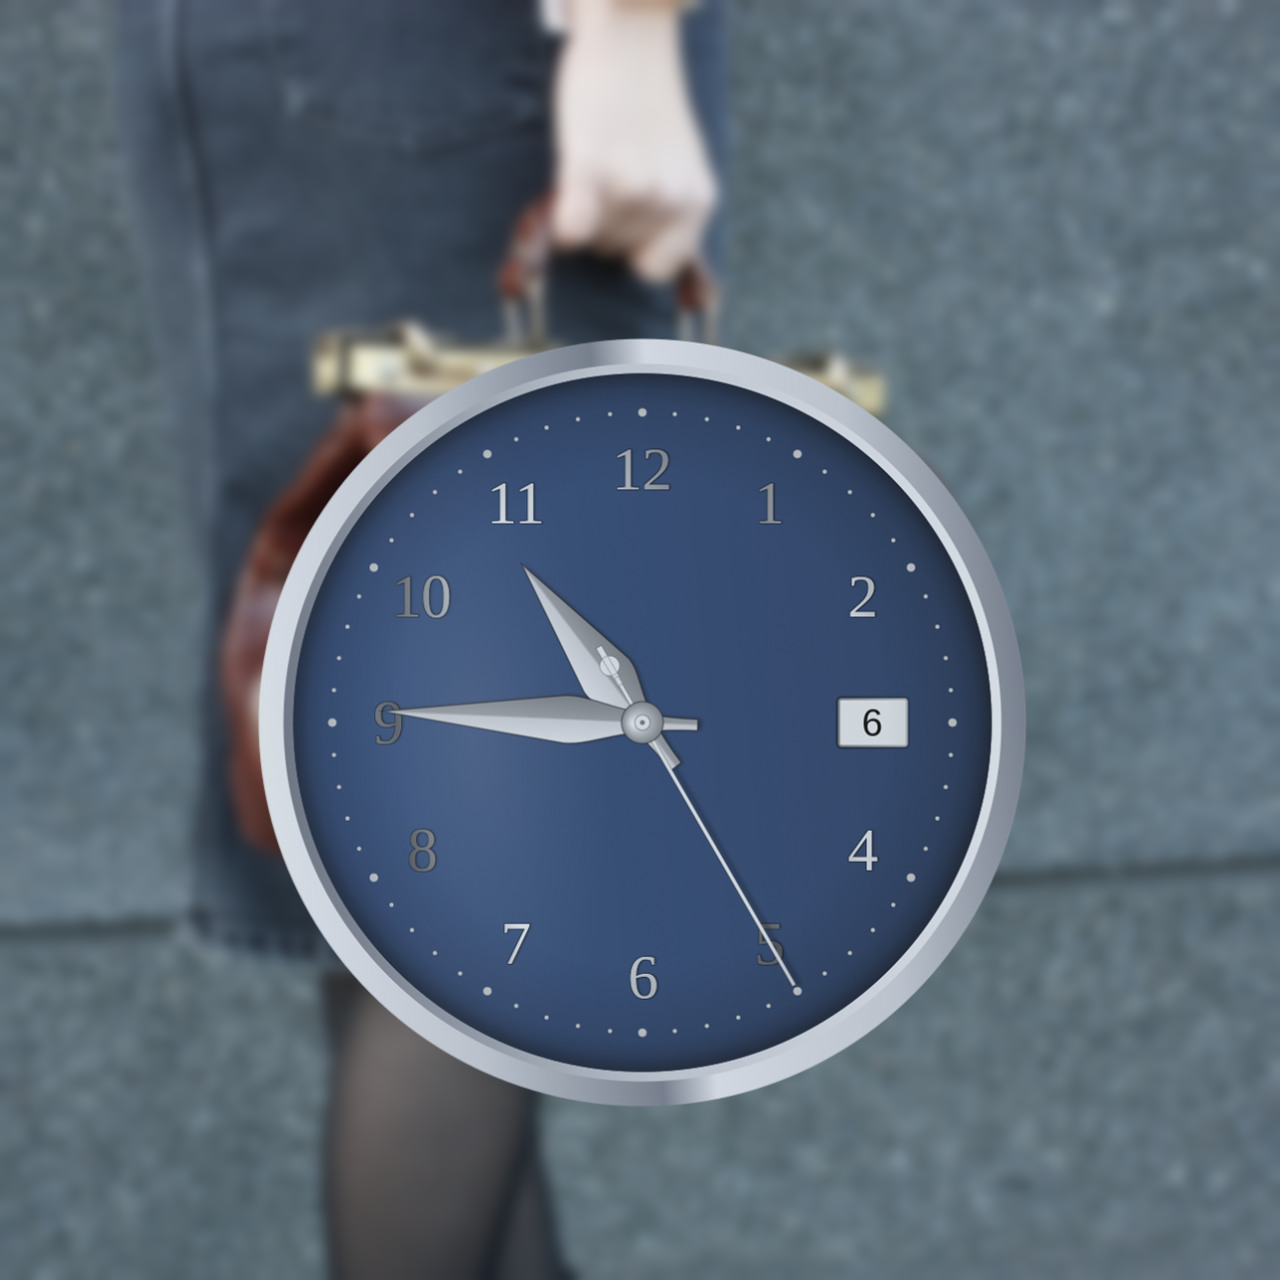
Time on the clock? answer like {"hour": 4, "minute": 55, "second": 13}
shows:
{"hour": 10, "minute": 45, "second": 25}
